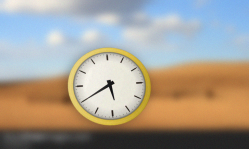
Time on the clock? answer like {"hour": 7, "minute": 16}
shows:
{"hour": 5, "minute": 40}
